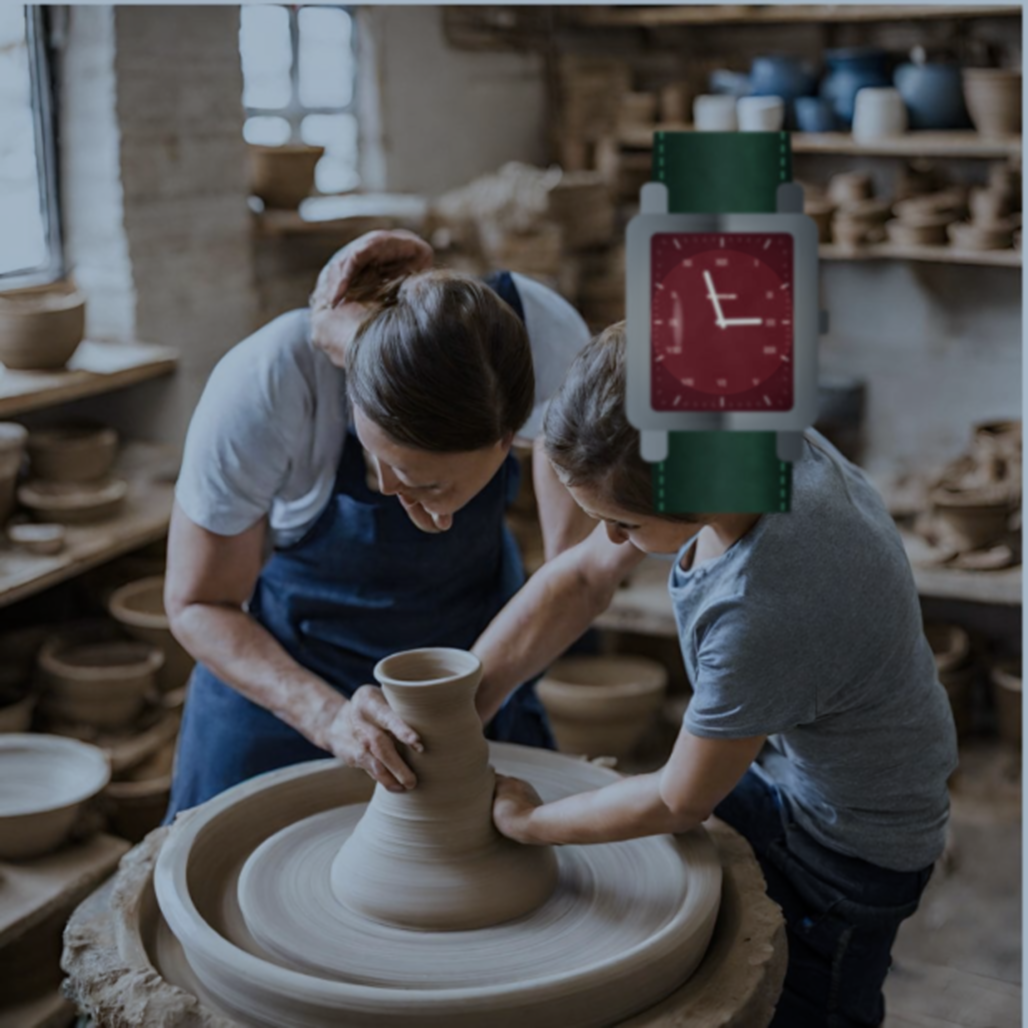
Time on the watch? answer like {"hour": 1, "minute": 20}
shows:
{"hour": 2, "minute": 57}
